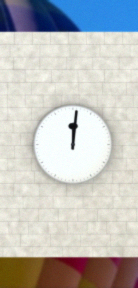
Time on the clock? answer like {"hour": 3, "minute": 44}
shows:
{"hour": 12, "minute": 1}
